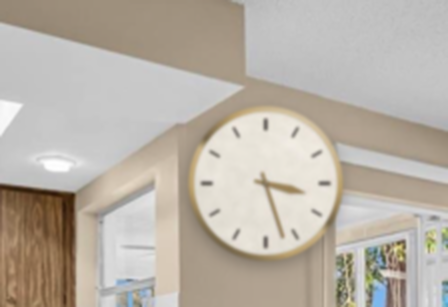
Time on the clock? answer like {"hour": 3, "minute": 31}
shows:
{"hour": 3, "minute": 27}
